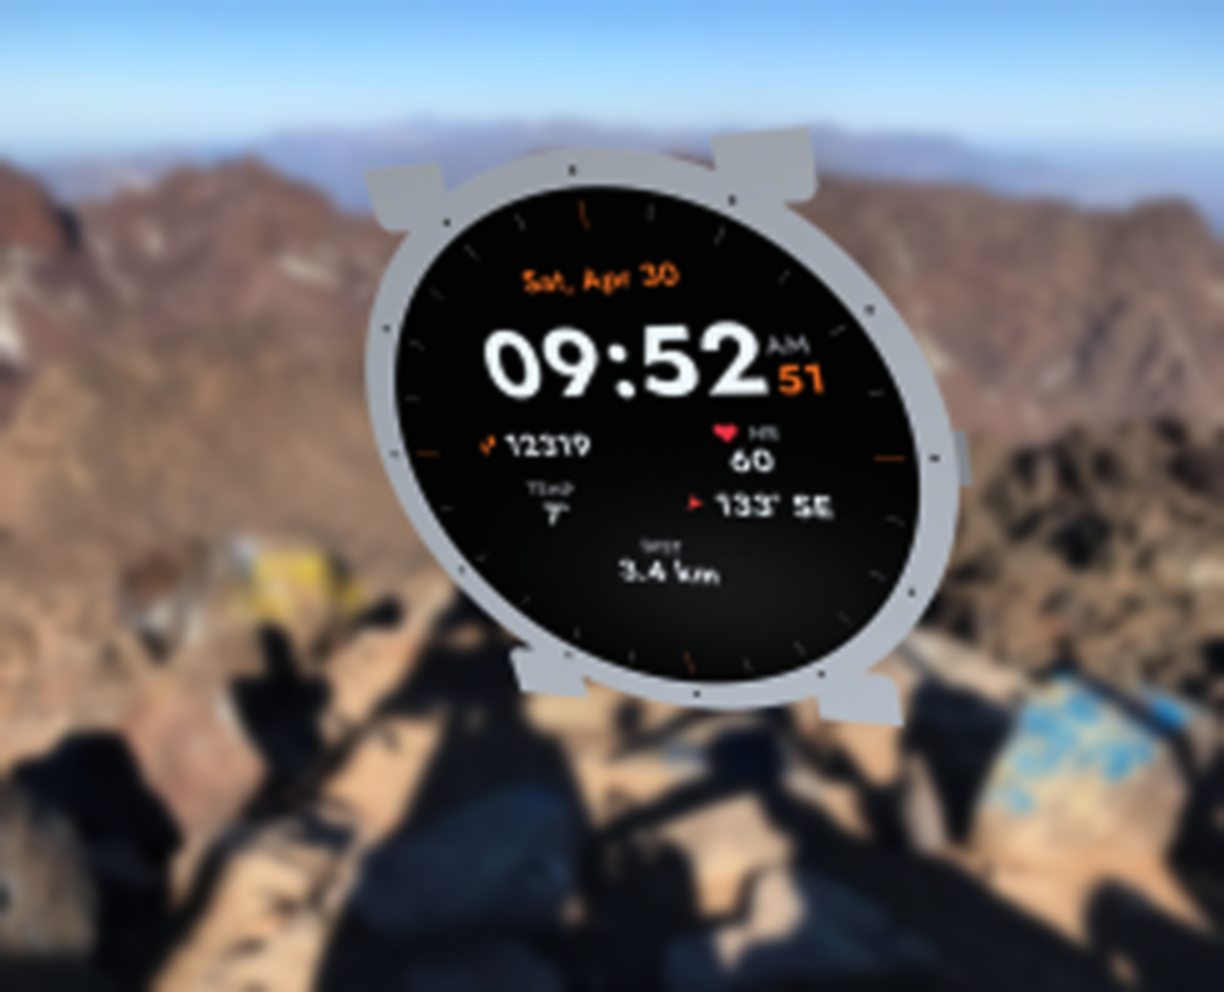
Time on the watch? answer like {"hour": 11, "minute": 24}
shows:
{"hour": 9, "minute": 52}
